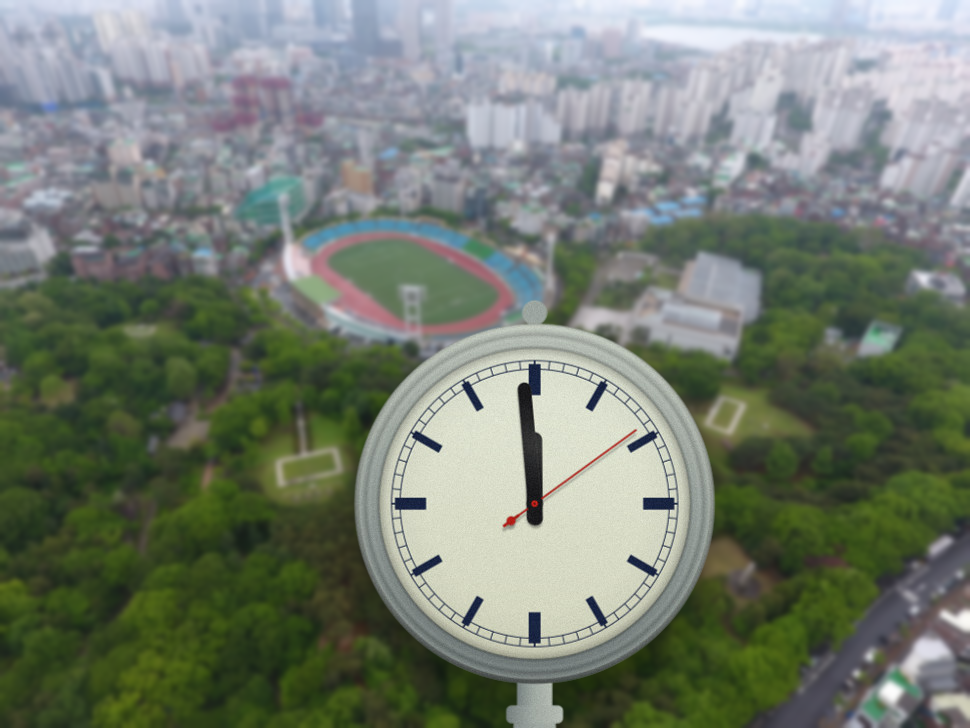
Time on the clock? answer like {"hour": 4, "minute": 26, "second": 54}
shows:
{"hour": 11, "minute": 59, "second": 9}
